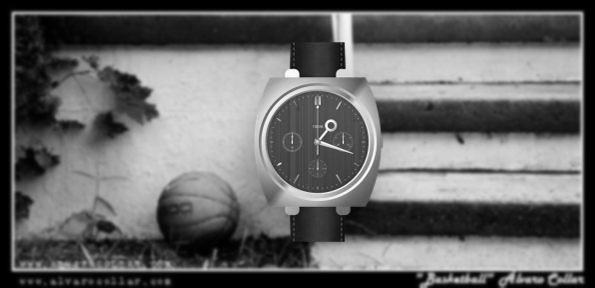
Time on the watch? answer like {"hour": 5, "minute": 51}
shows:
{"hour": 1, "minute": 18}
